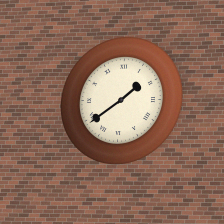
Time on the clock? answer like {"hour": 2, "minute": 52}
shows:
{"hour": 1, "minute": 39}
